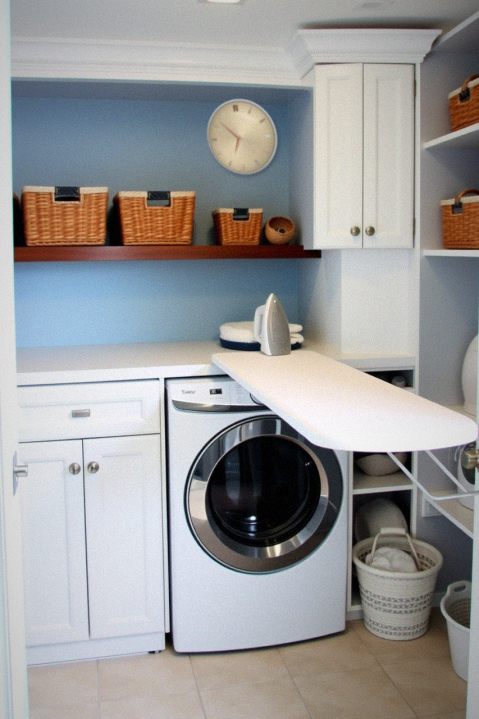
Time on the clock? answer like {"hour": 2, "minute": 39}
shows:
{"hour": 6, "minute": 52}
